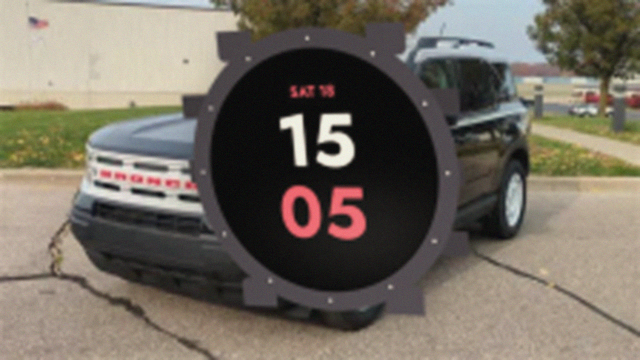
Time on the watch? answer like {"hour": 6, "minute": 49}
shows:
{"hour": 15, "minute": 5}
